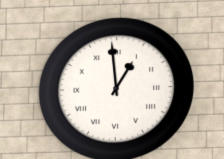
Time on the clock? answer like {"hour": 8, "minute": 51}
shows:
{"hour": 12, "minute": 59}
